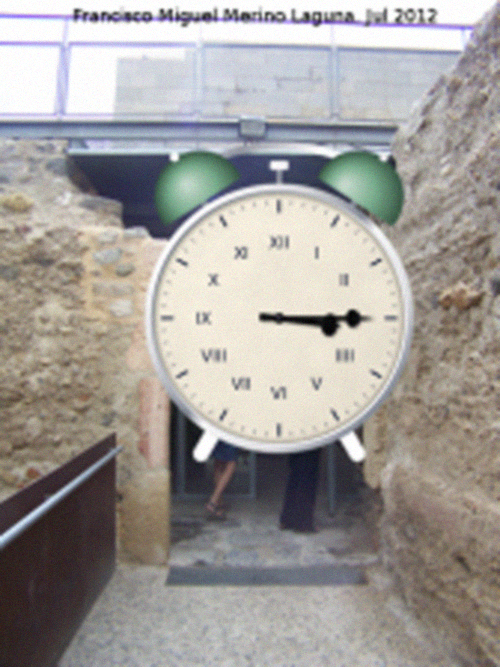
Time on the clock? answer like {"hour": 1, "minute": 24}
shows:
{"hour": 3, "minute": 15}
